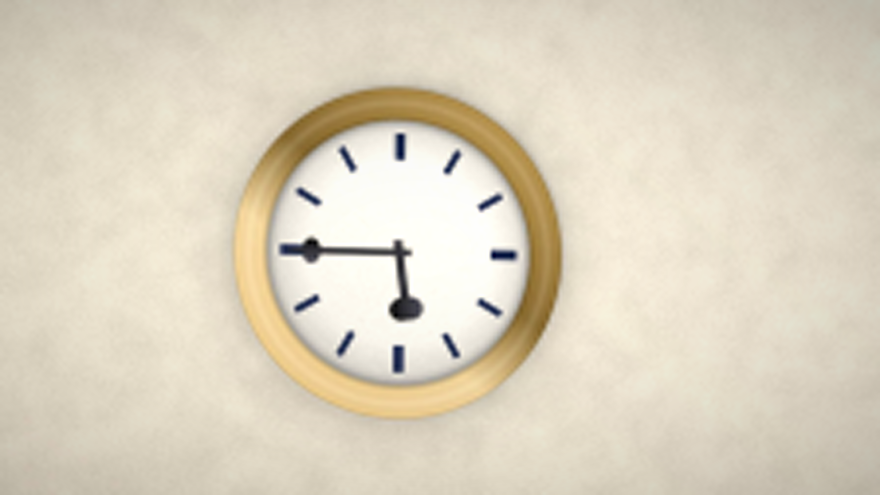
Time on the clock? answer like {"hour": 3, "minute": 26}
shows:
{"hour": 5, "minute": 45}
